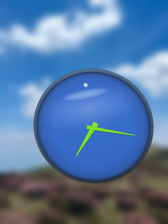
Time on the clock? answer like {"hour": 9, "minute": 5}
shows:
{"hour": 7, "minute": 18}
